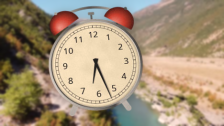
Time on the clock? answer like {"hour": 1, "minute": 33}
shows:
{"hour": 6, "minute": 27}
